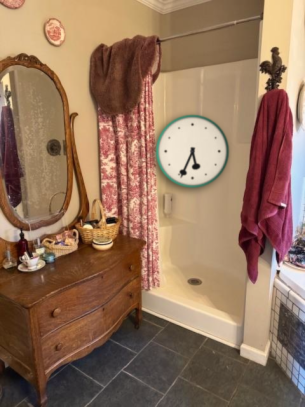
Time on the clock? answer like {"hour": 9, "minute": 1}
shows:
{"hour": 5, "minute": 34}
